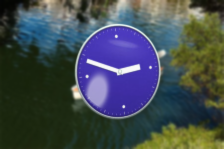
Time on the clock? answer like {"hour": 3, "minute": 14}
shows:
{"hour": 2, "minute": 49}
